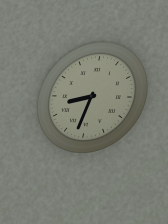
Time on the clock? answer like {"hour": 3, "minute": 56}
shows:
{"hour": 8, "minute": 32}
